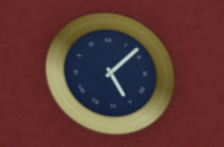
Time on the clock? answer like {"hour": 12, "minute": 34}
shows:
{"hour": 5, "minute": 8}
